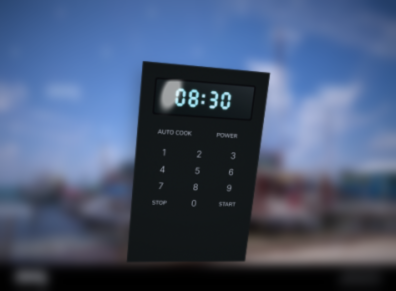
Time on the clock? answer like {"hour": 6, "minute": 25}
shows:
{"hour": 8, "minute": 30}
